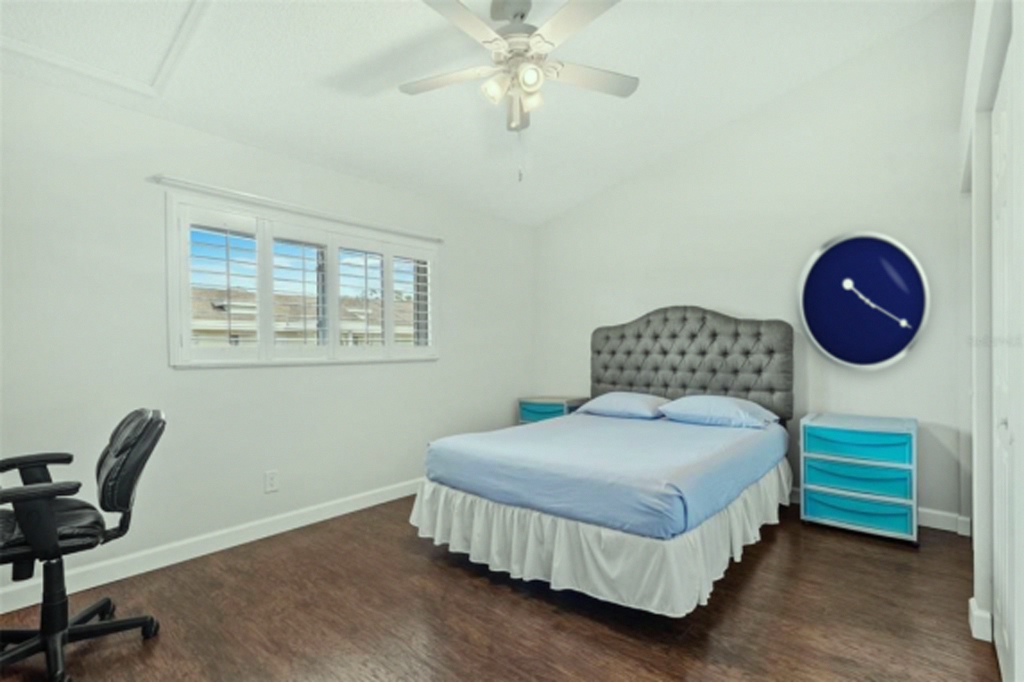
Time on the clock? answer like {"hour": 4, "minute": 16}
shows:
{"hour": 10, "minute": 20}
